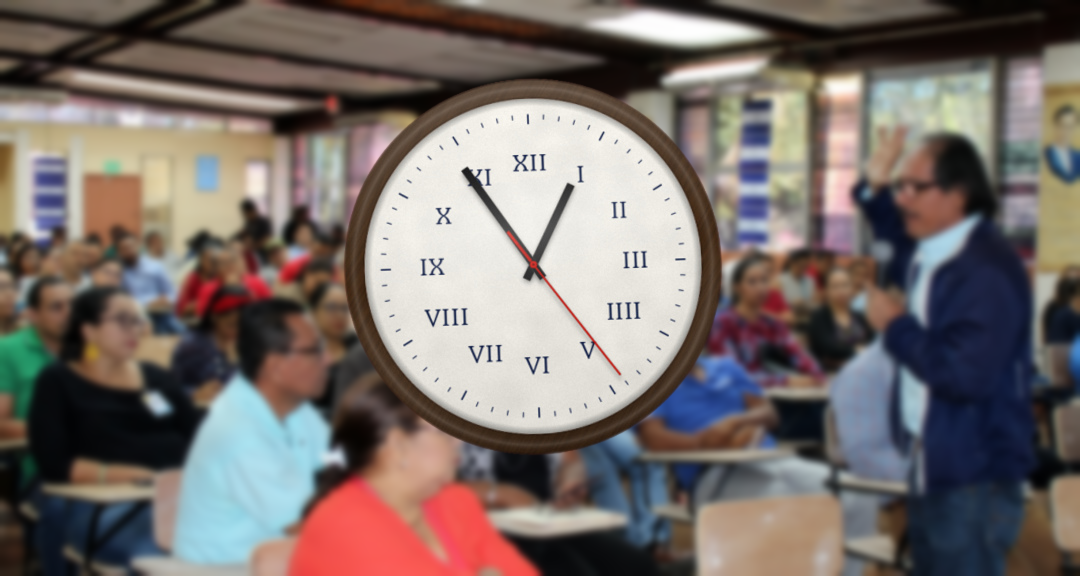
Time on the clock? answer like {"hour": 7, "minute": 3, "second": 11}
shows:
{"hour": 12, "minute": 54, "second": 24}
